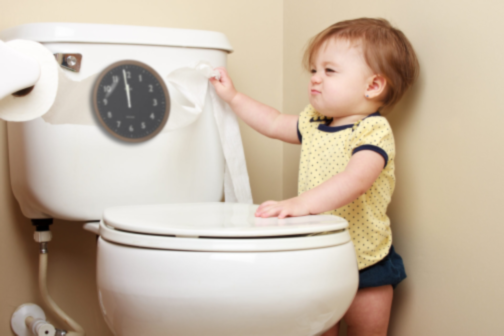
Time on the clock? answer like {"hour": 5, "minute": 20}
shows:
{"hour": 11, "minute": 59}
